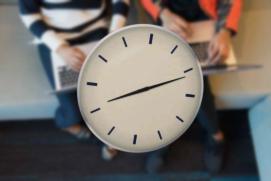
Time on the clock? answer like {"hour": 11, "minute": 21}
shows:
{"hour": 8, "minute": 11}
